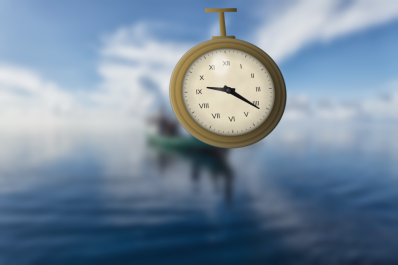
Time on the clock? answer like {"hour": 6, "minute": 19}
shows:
{"hour": 9, "minute": 21}
